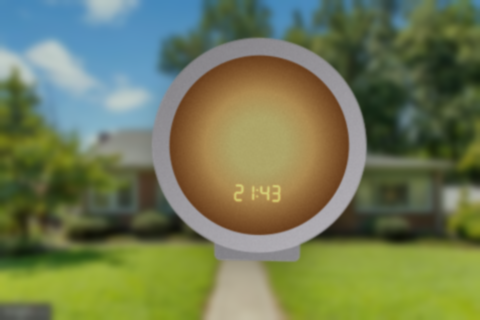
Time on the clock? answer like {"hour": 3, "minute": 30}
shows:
{"hour": 21, "minute": 43}
